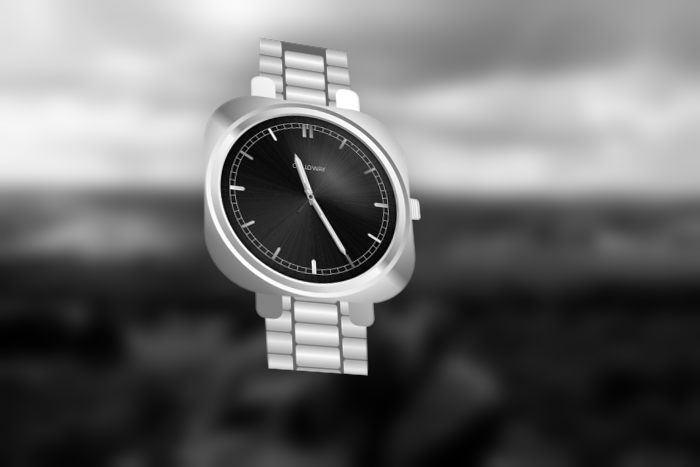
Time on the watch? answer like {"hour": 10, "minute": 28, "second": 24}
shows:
{"hour": 11, "minute": 25, "second": 6}
